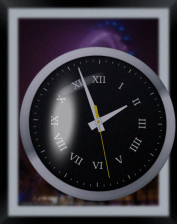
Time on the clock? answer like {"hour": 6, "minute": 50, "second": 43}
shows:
{"hour": 1, "minute": 56, "second": 28}
